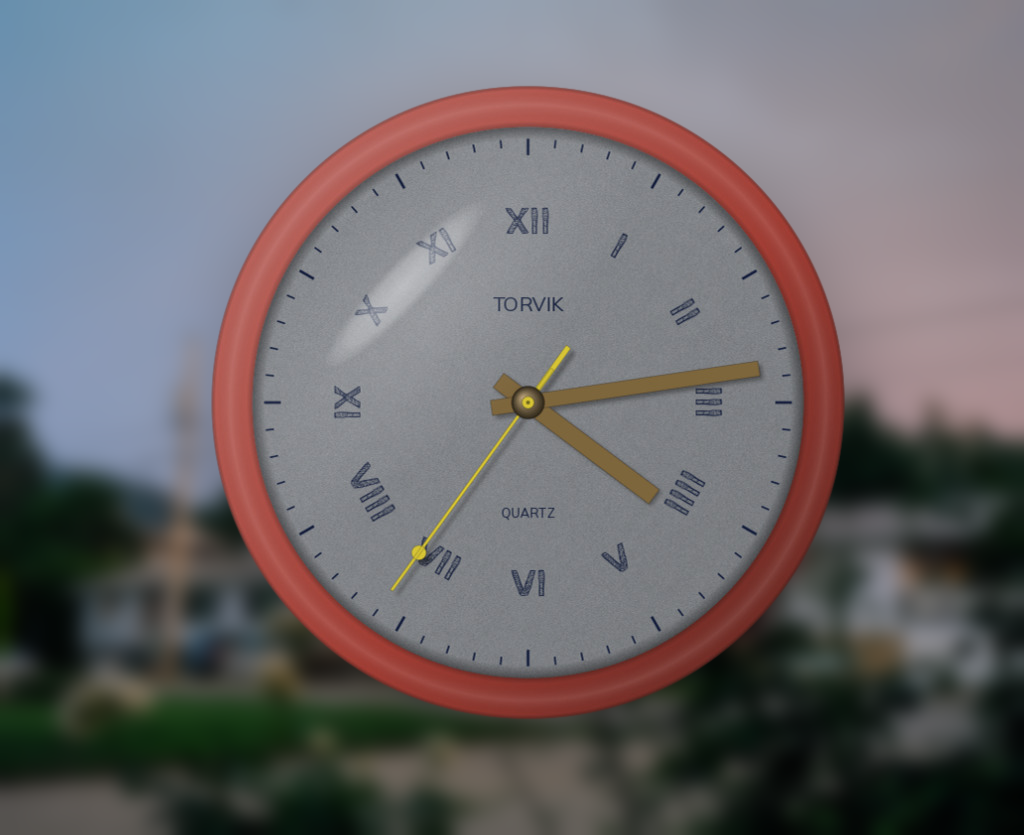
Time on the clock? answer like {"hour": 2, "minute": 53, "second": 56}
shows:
{"hour": 4, "minute": 13, "second": 36}
